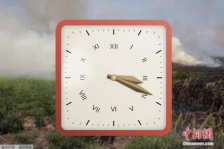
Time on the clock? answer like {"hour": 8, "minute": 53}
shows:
{"hour": 3, "minute": 19}
